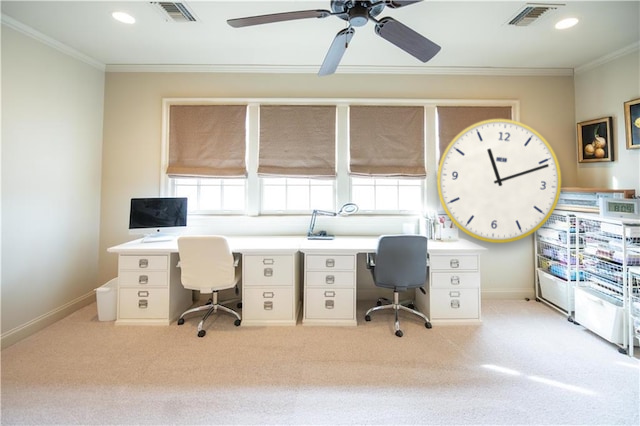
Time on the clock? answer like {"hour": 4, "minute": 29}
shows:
{"hour": 11, "minute": 11}
